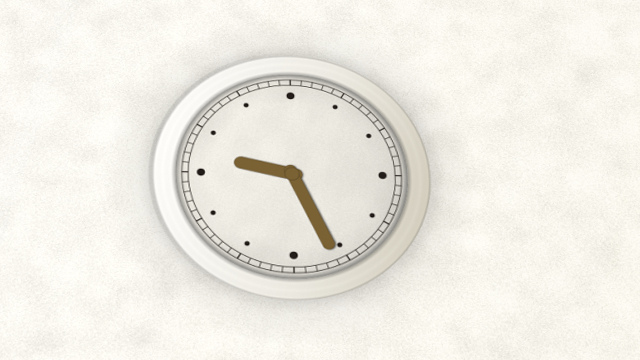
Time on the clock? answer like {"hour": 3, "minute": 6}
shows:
{"hour": 9, "minute": 26}
